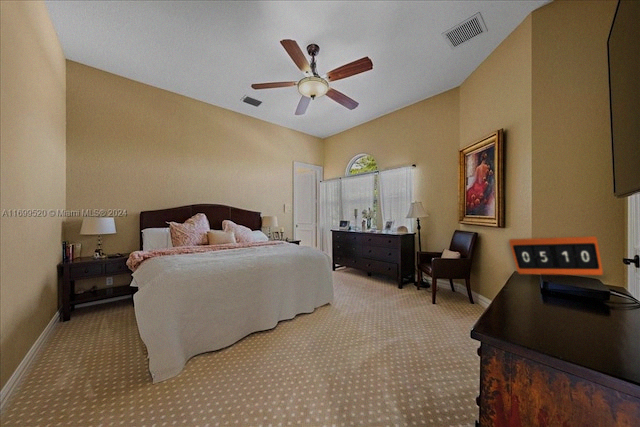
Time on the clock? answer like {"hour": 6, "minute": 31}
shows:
{"hour": 5, "minute": 10}
